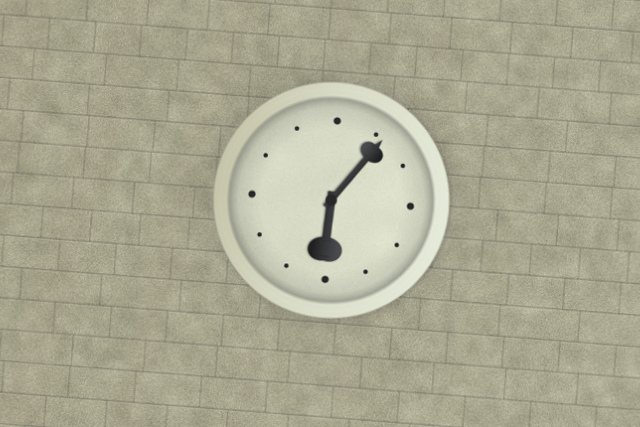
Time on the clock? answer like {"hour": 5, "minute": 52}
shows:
{"hour": 6, "minute": 6}
